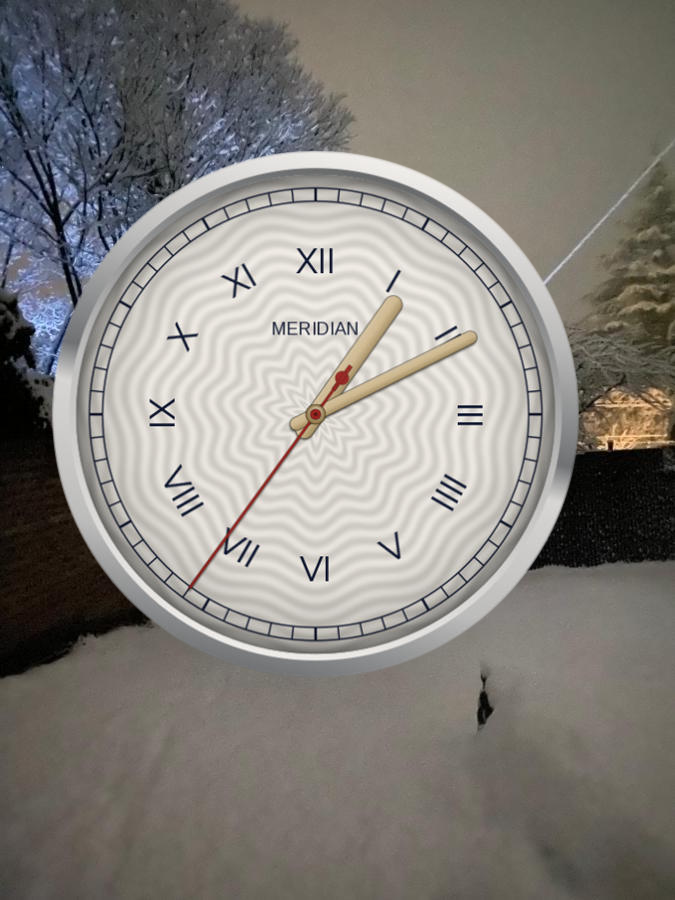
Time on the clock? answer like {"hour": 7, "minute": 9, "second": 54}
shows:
{"hour": 1, "minute": 10, "second": 36}
